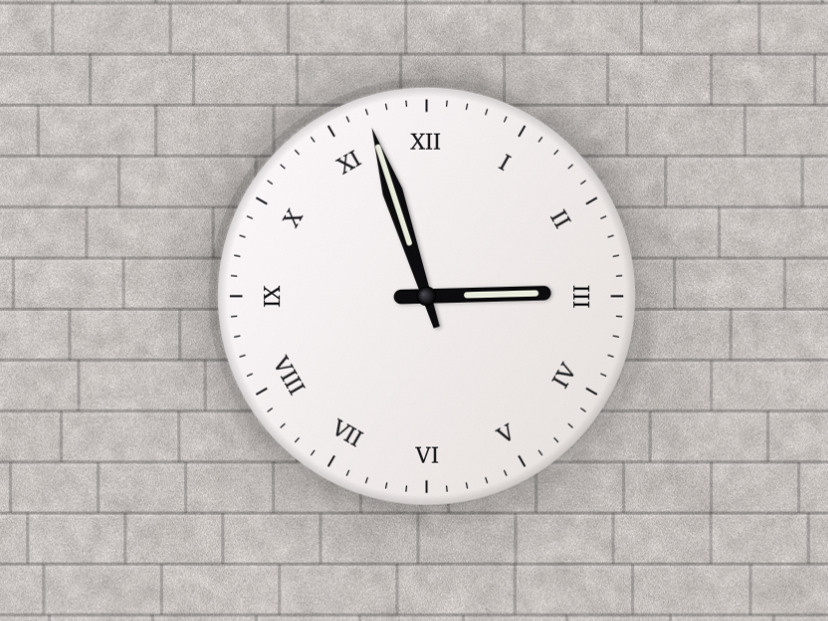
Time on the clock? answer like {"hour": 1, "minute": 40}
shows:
{"hour": 2, "minute": 57}
